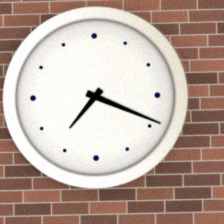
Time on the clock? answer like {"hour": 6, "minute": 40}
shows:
{"hour": 7, "minute": 19}
